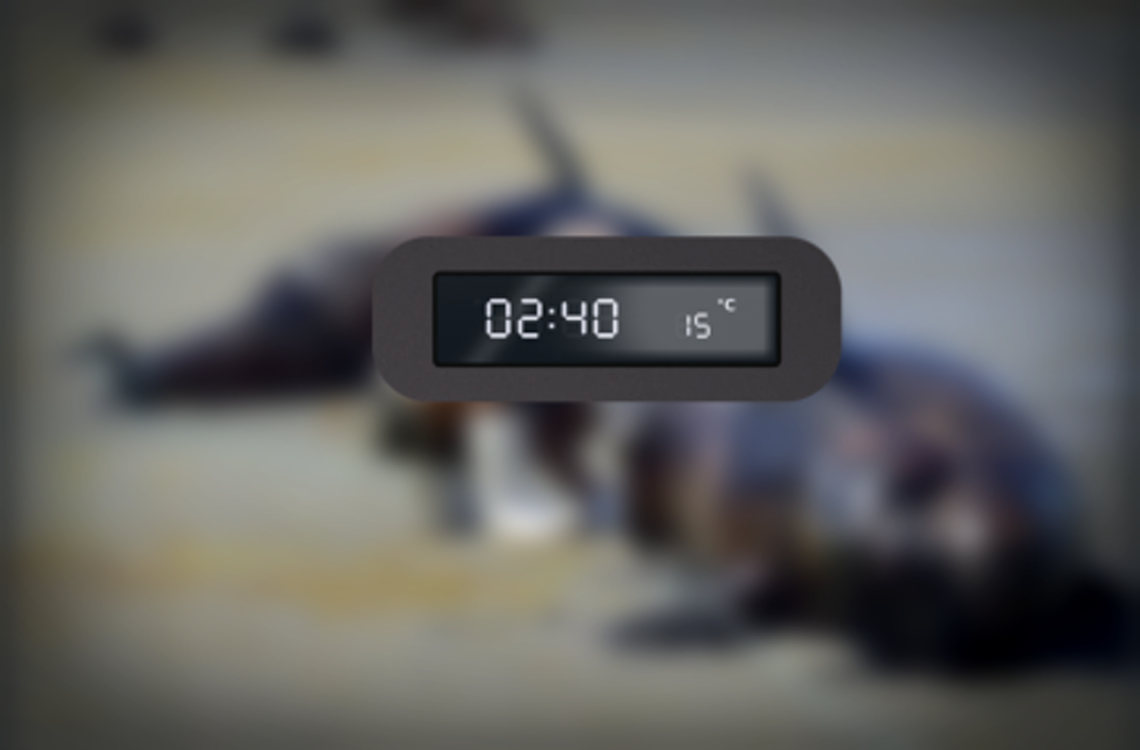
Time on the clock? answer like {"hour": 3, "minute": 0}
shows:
{"hour": 2, "minute": 40}
